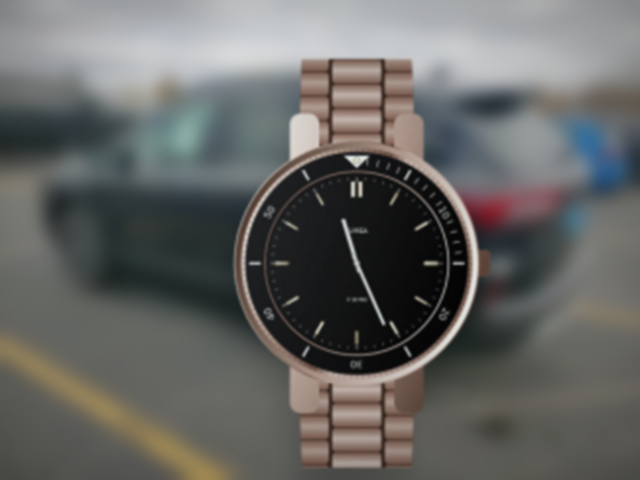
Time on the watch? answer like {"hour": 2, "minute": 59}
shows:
{"hour": 11, "minute": 26}
